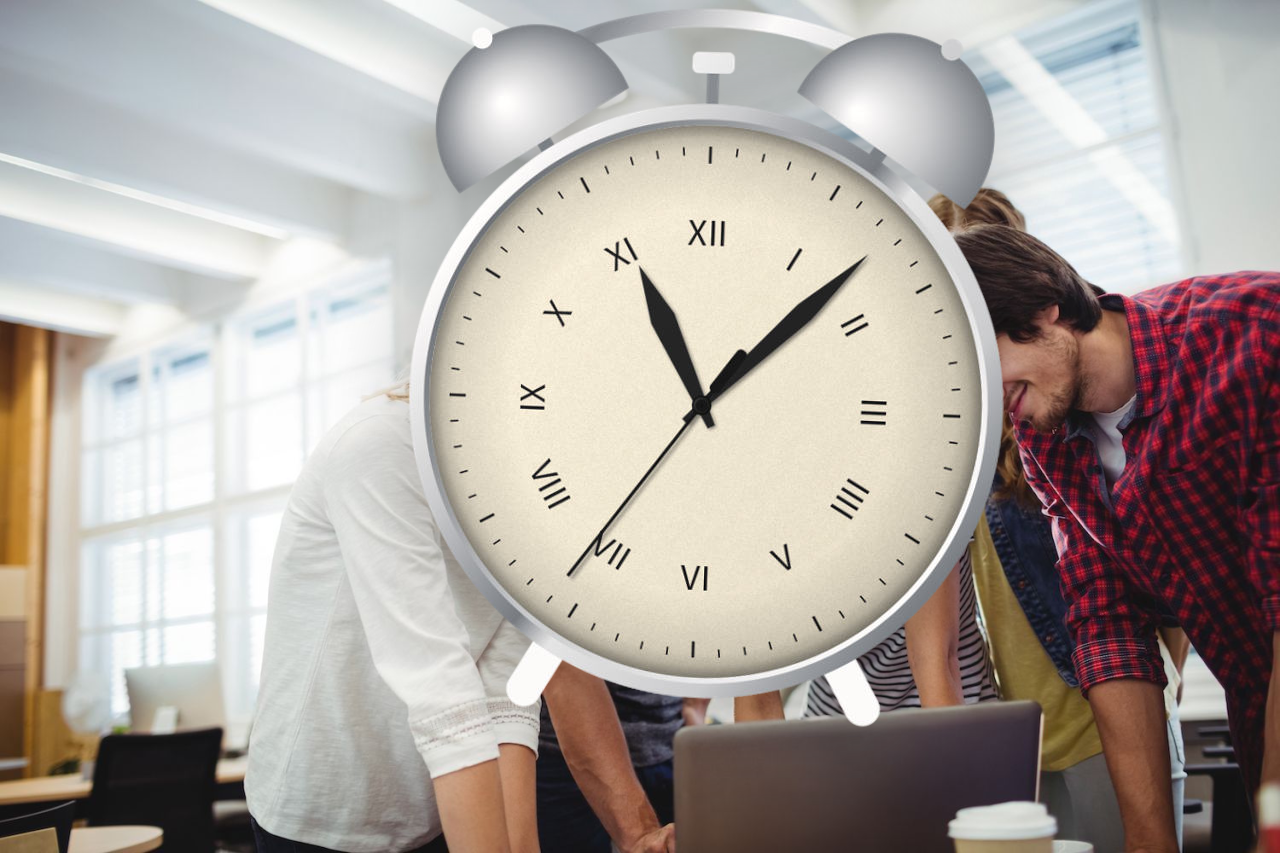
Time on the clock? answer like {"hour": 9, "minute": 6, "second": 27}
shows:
{"hour": 11, "minute": 7, "second": 36}
